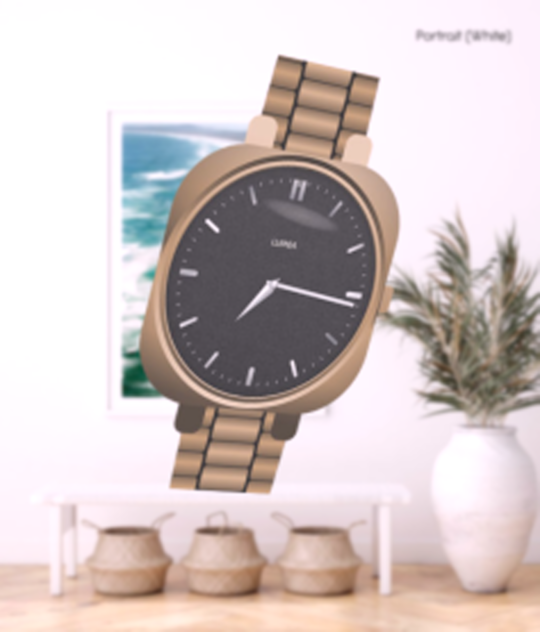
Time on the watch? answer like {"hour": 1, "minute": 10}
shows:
{"hour": 7, "minute": 16}
